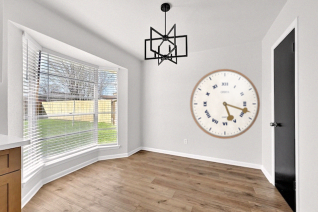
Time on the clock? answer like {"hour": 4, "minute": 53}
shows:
{"hour": 5, "minute": 18}
